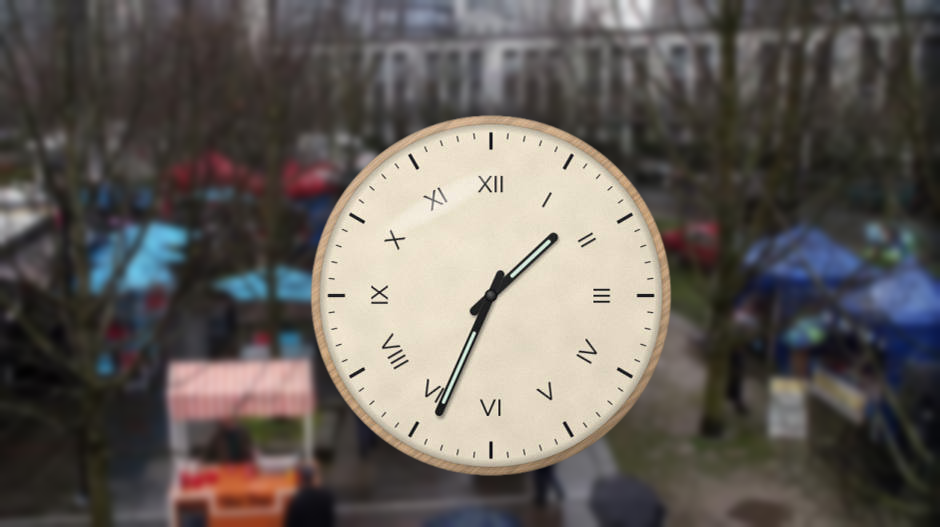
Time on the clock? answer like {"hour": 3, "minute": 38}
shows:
{"hour": 1, "minute": 34}
